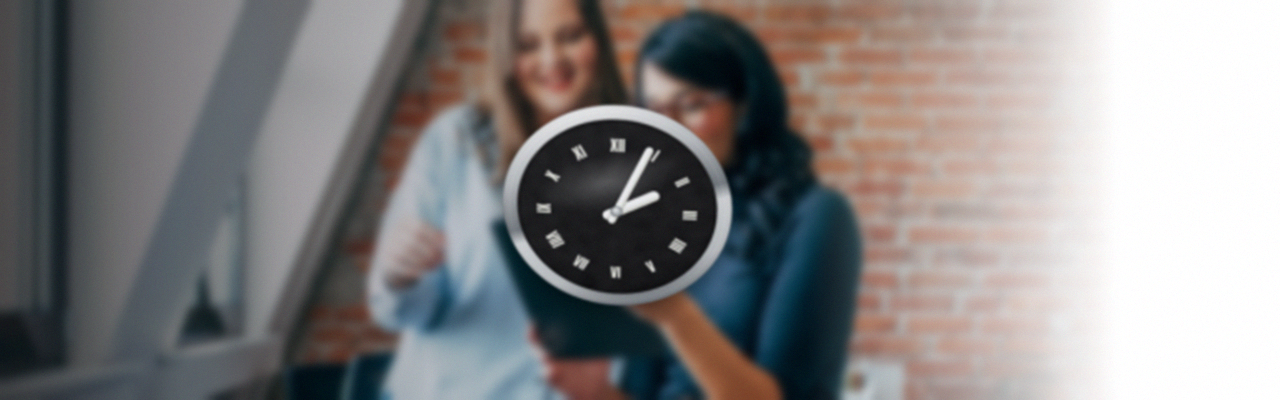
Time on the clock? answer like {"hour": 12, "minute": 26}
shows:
{"hour": 2, "minute": 4}
